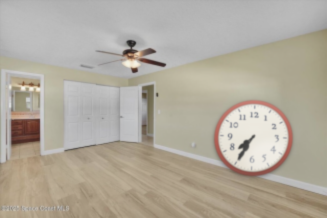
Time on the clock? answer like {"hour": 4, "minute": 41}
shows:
{"hour": 7, "minute": 35}
